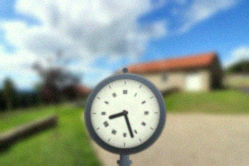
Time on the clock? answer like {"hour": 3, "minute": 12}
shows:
{"hour": 8, "minute": 27}
